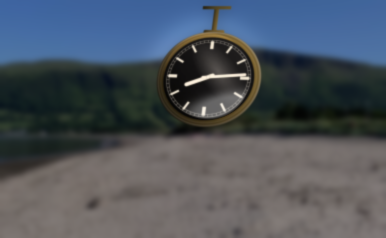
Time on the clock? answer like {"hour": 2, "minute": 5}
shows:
{"hour": 8, "minute": 14}
